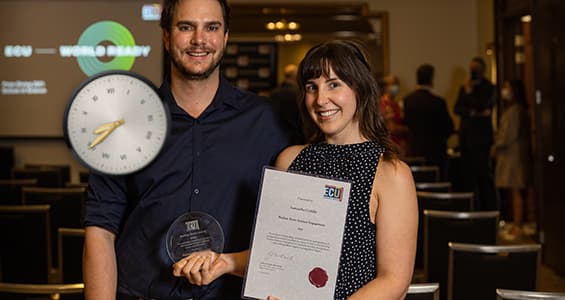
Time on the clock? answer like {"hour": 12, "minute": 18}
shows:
{"hour": 8, "minute": 40}
